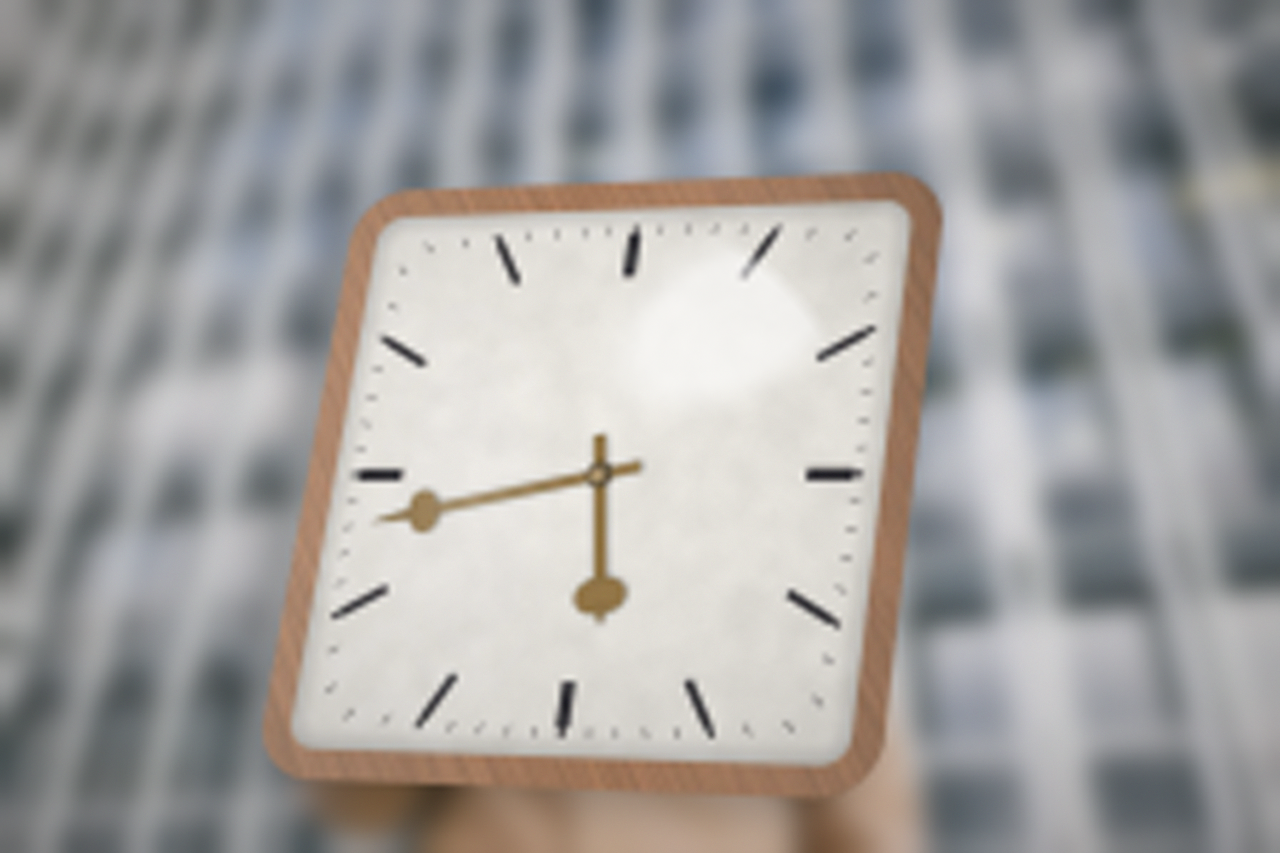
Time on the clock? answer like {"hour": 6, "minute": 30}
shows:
{"hour": 5, "minute": 43}
